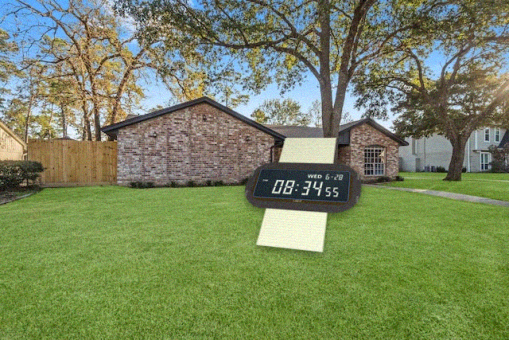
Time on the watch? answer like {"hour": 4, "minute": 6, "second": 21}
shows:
{"hour": 8, "minute": 34, "second": 55}
